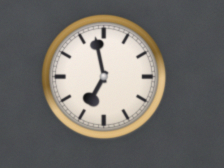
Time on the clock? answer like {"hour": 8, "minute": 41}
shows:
{"hour": 6, "minute": 58}
